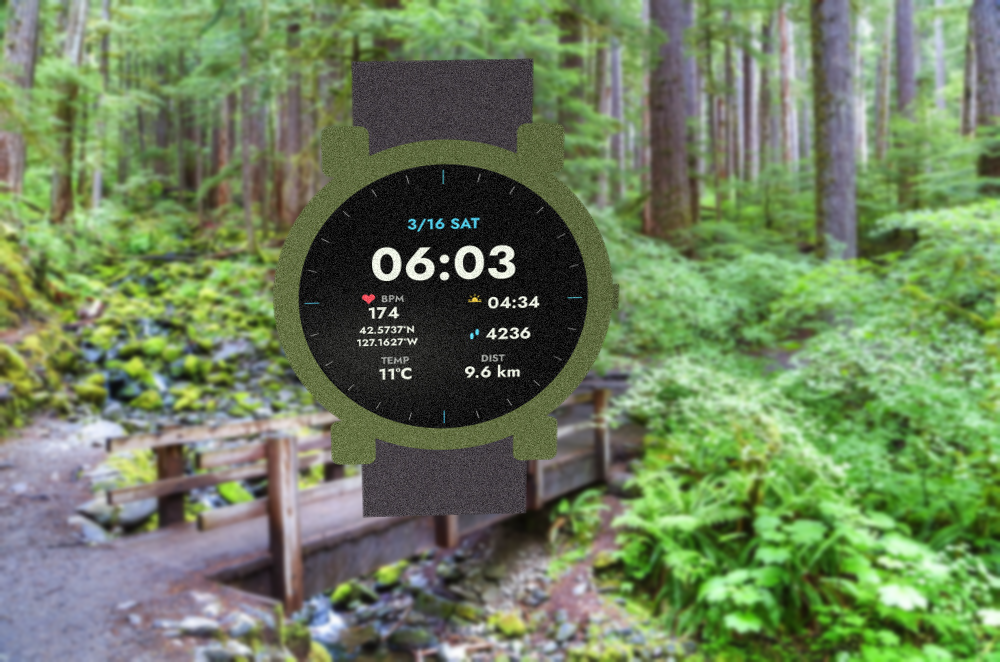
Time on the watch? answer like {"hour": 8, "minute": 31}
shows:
{"hour": 6, "minute": 3}
